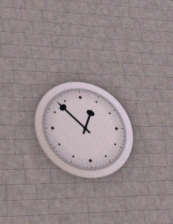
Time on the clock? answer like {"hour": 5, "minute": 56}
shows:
{"hour": 12, "minute": 53}
